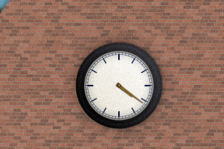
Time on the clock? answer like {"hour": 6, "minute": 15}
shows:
{"hour": 4, "minute": 21}
